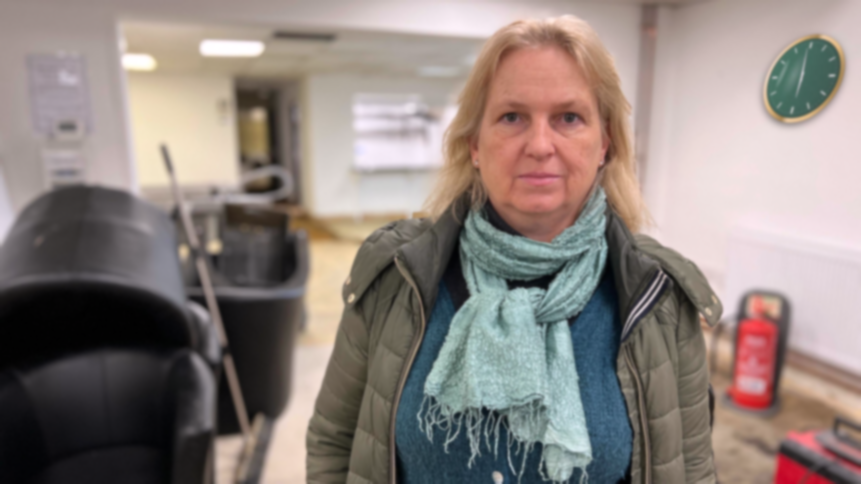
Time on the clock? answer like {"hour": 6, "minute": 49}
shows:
{"hour": 5, "minute": 59}
